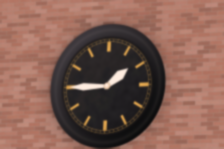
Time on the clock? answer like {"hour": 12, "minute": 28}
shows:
{"hour": 1, "minute": 45}
